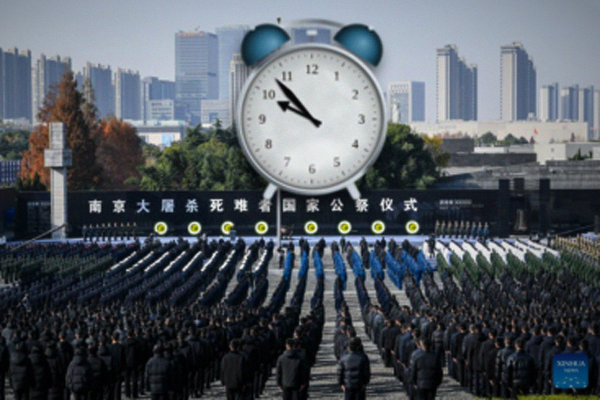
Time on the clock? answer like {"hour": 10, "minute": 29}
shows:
{"hour": 9, "minute": 53}
